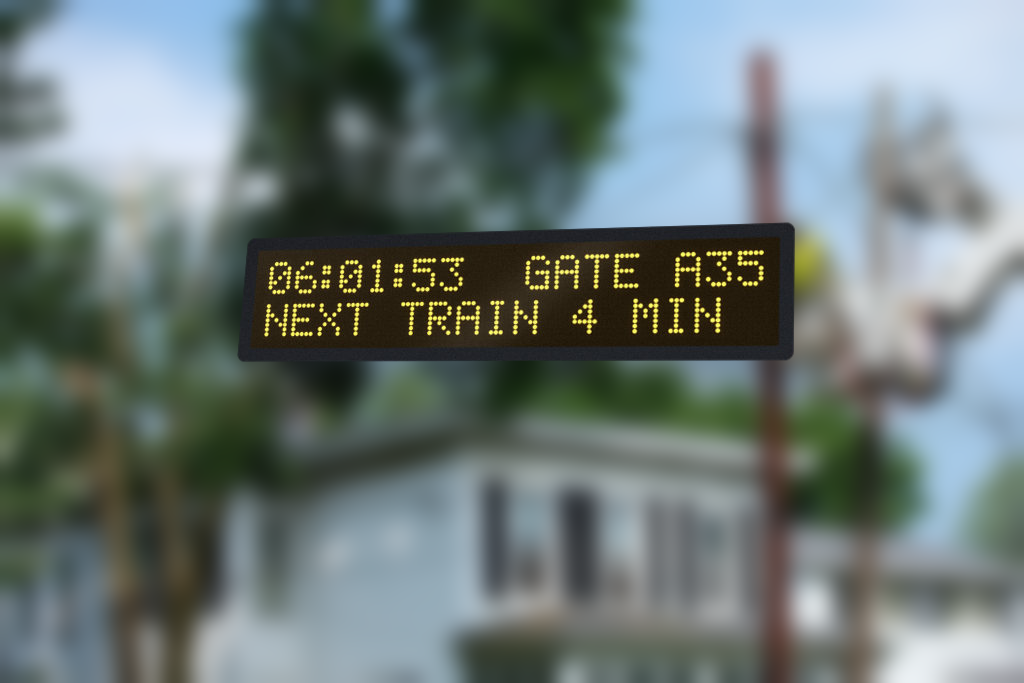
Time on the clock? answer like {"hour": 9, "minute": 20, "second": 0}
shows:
{"hour": 6, "minute": 1, "second": 53}
